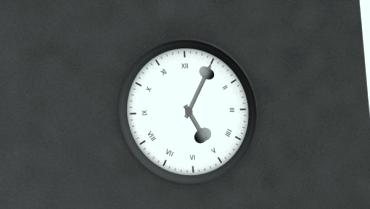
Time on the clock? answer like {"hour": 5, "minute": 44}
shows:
{"hour": 5, "minute": 5}
